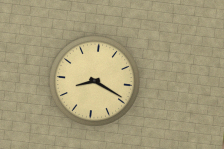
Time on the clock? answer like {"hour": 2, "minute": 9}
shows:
{"hour": 8, "minute": 19}
